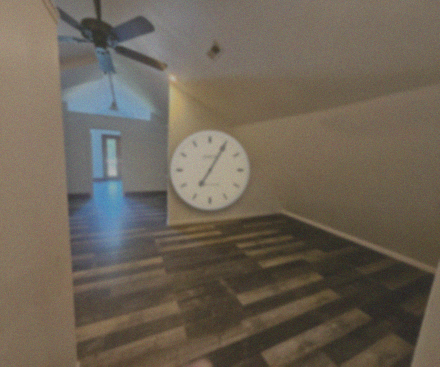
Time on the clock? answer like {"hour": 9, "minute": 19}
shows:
{"hour": 7, "minute": 5}
